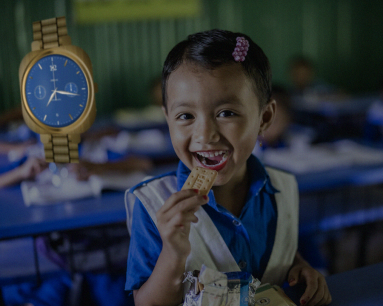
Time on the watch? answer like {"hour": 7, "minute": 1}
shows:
{"hour": 7, "minute": 17}
